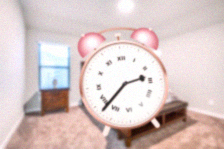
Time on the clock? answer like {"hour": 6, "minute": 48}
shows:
{"hour": 2, "minute": 38}
